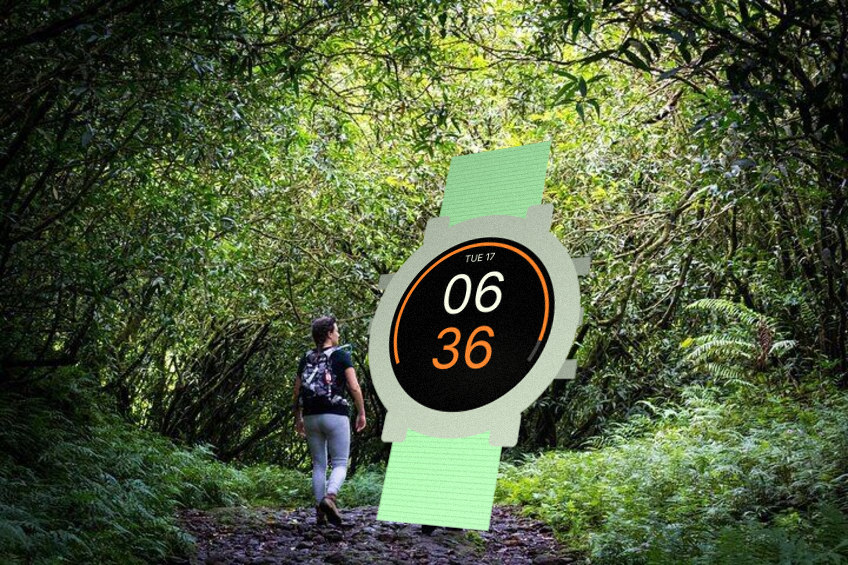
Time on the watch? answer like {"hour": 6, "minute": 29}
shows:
{"hour": 6, "minute": 36}
